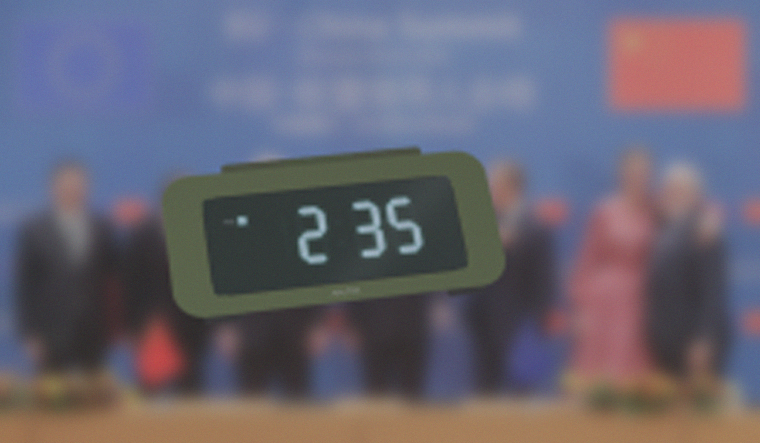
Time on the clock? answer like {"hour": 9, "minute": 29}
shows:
{"hour": 2, "minute": 35}
